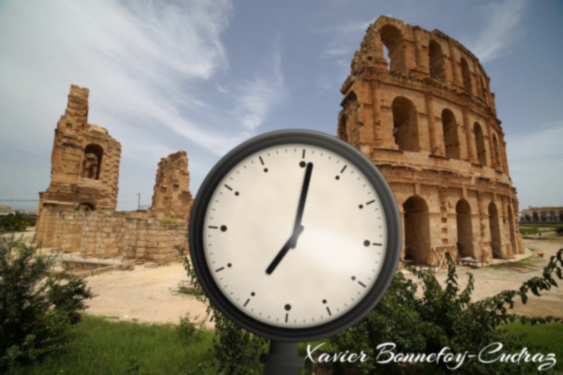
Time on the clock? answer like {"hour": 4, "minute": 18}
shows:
{"hour": 7, "minute": 1}
